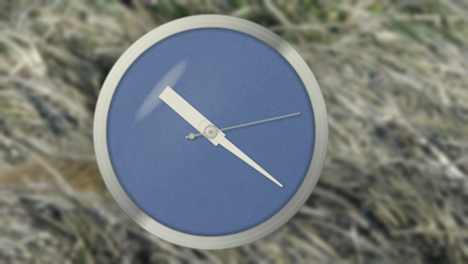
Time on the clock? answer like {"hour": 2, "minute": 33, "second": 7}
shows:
{"hour": 10, "minute": 21, "second": 13}
